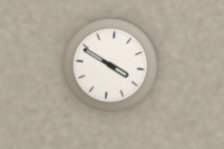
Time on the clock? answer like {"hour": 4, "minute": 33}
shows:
{"hour": 3, "minute": 49}
